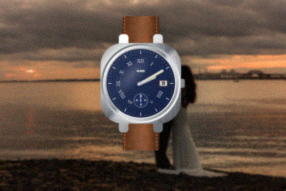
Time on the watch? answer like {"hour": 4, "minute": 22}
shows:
{"hour": 2, "minute": 10}
